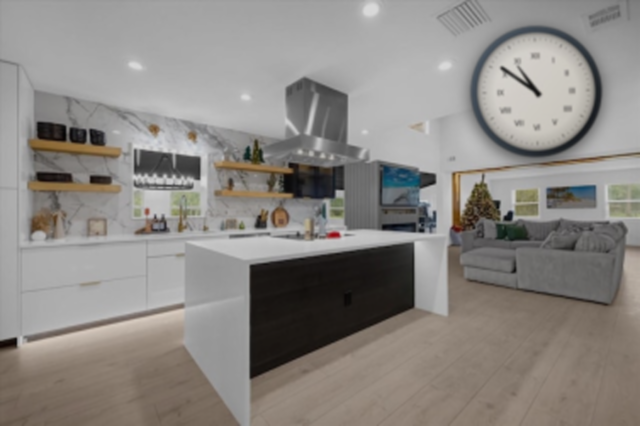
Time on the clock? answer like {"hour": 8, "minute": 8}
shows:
{"hour": 10, "minute": 51}
